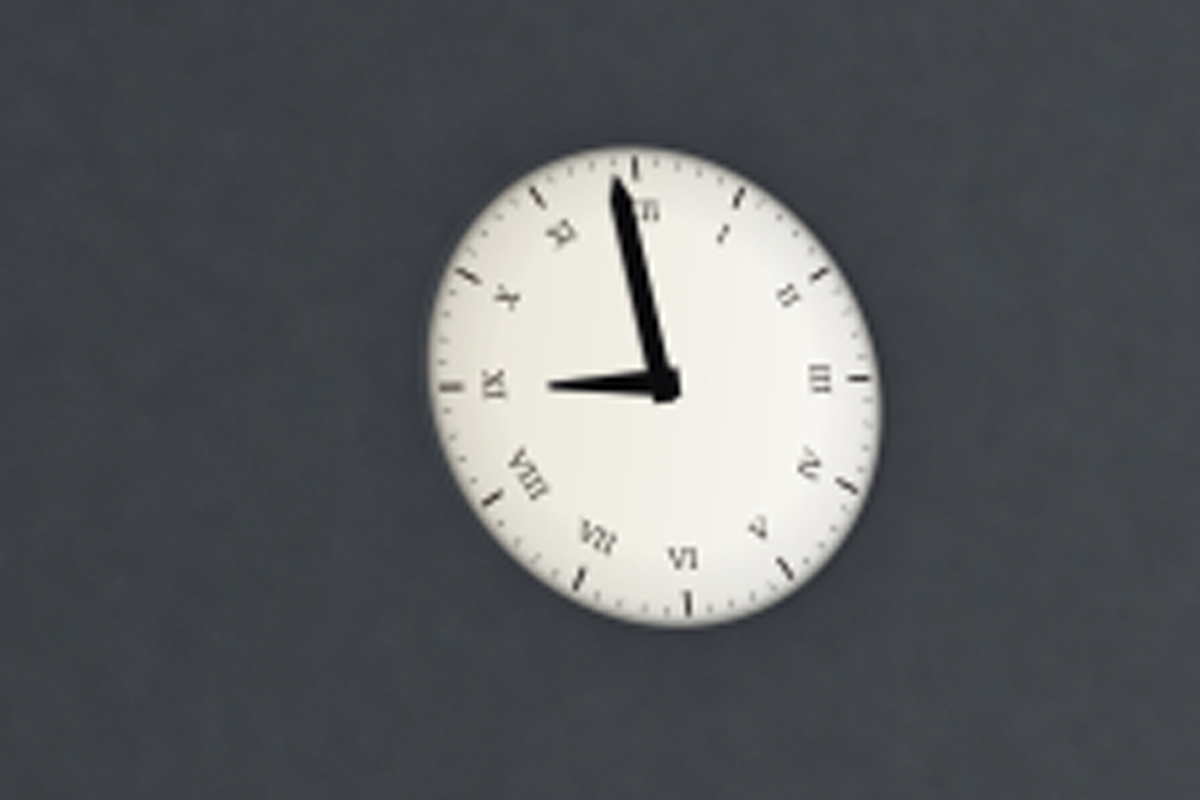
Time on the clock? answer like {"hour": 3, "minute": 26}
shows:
{"hour": 8, "minute": 59}
